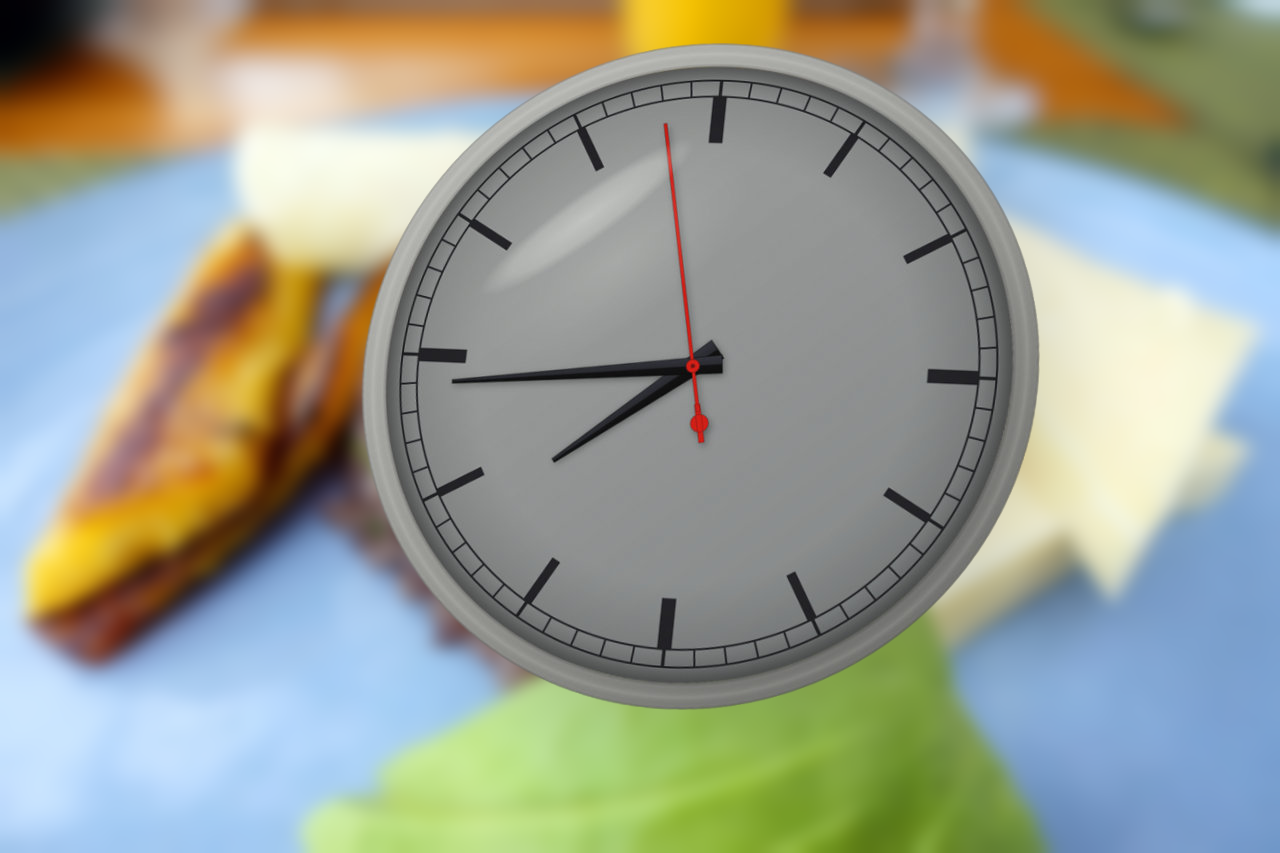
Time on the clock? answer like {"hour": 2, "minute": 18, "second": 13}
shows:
{"hour": 7, "minute": 43, "second": 58}
